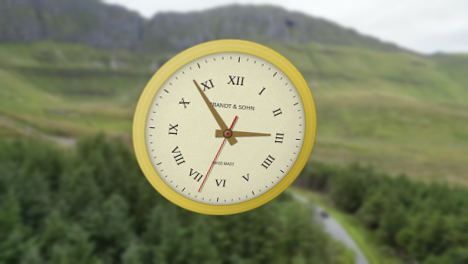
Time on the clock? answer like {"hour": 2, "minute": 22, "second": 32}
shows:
{"hour": 2, "minute": 53, "second": 33}
